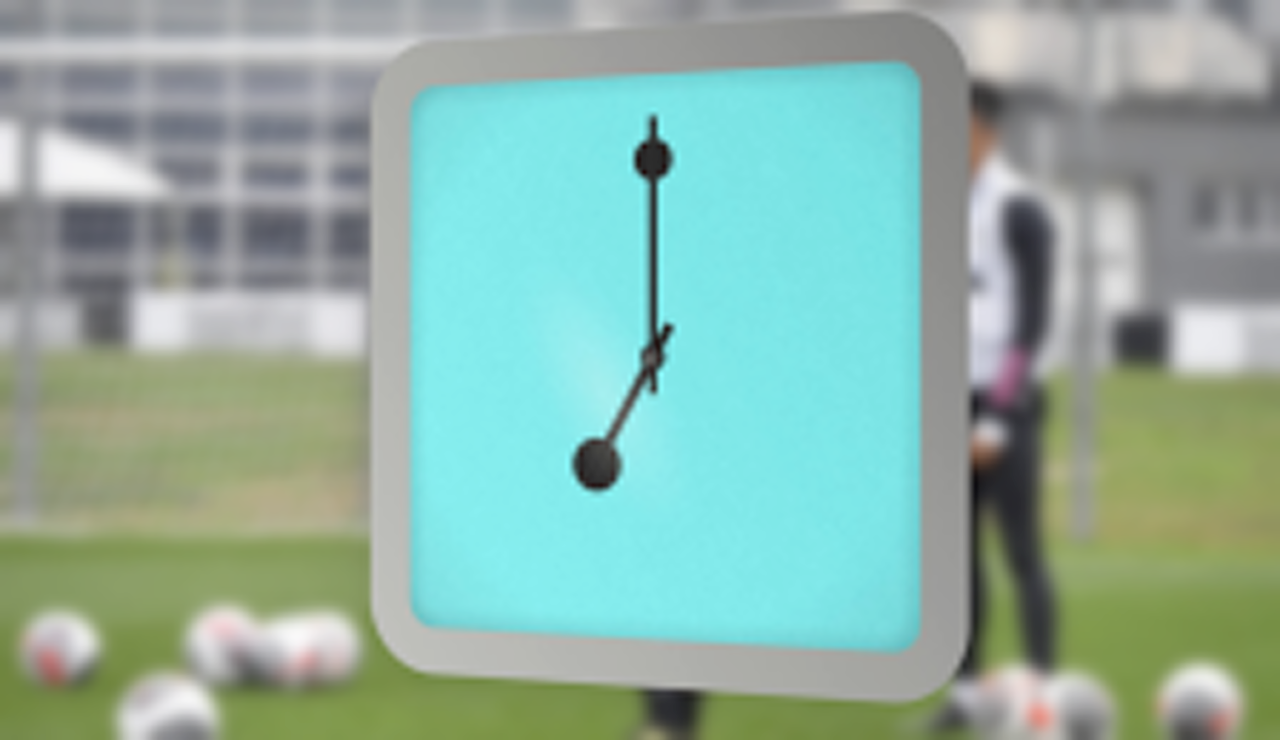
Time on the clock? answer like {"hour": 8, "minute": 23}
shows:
{"hour": 7, "minute": 0}
